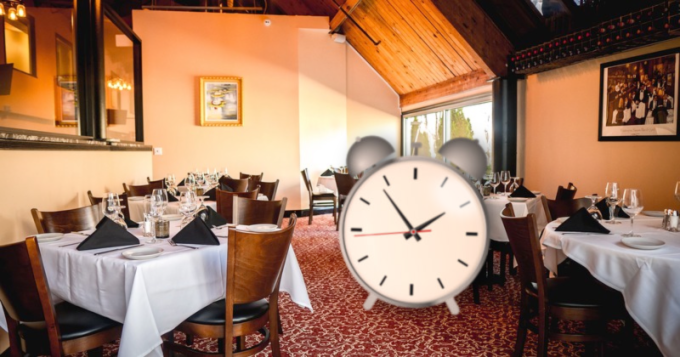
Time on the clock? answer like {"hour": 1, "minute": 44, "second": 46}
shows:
{"hour": 1, "minute": 53, "second": 44}
